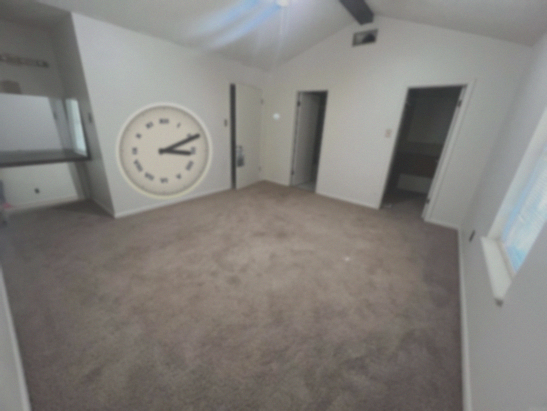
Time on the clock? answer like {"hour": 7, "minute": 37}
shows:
{"hour": 3, "minute": 11}
